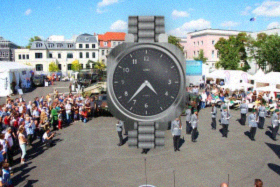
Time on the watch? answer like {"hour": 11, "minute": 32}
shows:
{"hour": 4, "minute": 37}
